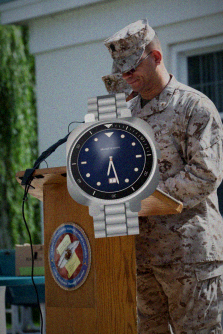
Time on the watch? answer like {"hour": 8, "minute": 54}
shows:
{"hour": 6, "minute": 28}
